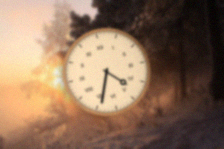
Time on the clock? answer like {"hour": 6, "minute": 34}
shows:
{"hour": 4, "minute": 34}
